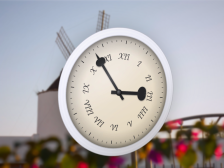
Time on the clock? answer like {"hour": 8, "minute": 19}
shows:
{"hour": 2, "minute": 53}
